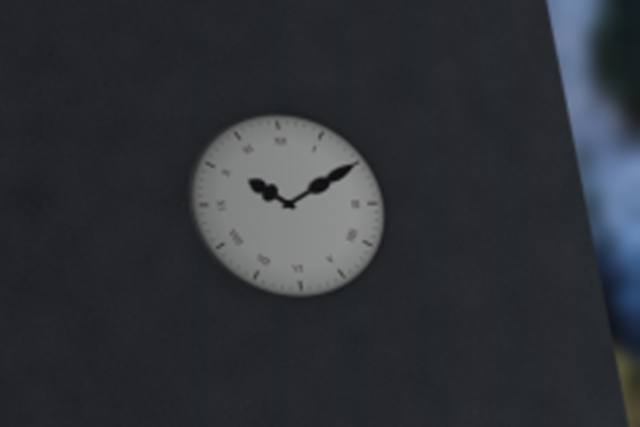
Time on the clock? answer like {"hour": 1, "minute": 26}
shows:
{"hour": 10, "minute": 10}
